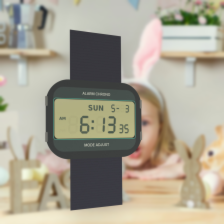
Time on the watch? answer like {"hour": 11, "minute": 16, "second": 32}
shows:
{"hour": 6, "minute": 13, "second": 35}
